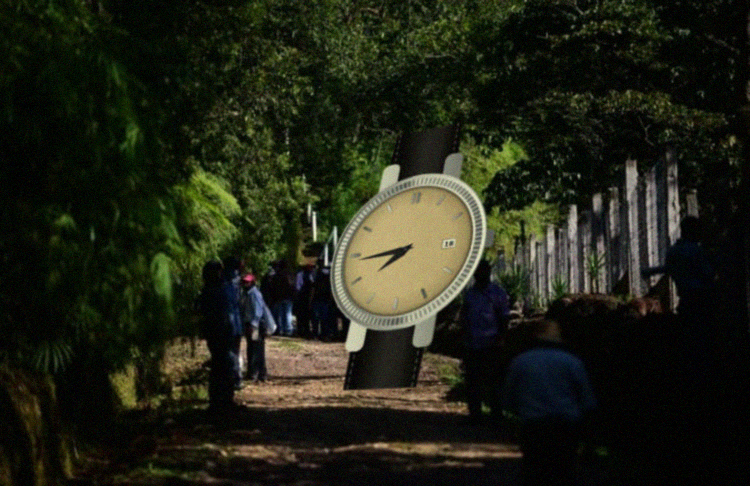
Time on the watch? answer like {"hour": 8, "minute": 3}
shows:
{"hour": 7, "minute": 44}
